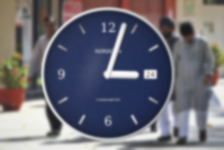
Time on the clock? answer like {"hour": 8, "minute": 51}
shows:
{"hour": 3, "minute": 3}
